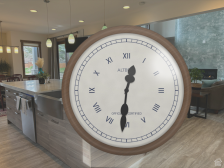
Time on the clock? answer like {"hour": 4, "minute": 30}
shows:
{"hour": 12, "minute": 31}
